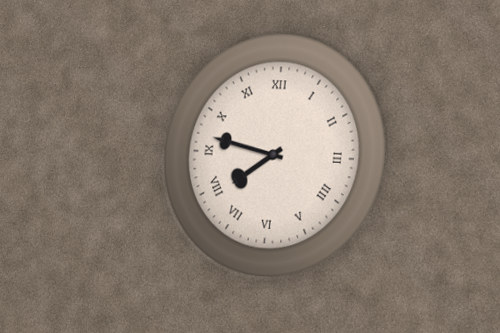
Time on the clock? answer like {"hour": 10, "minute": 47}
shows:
{"hour": 7, "minute": 47}
